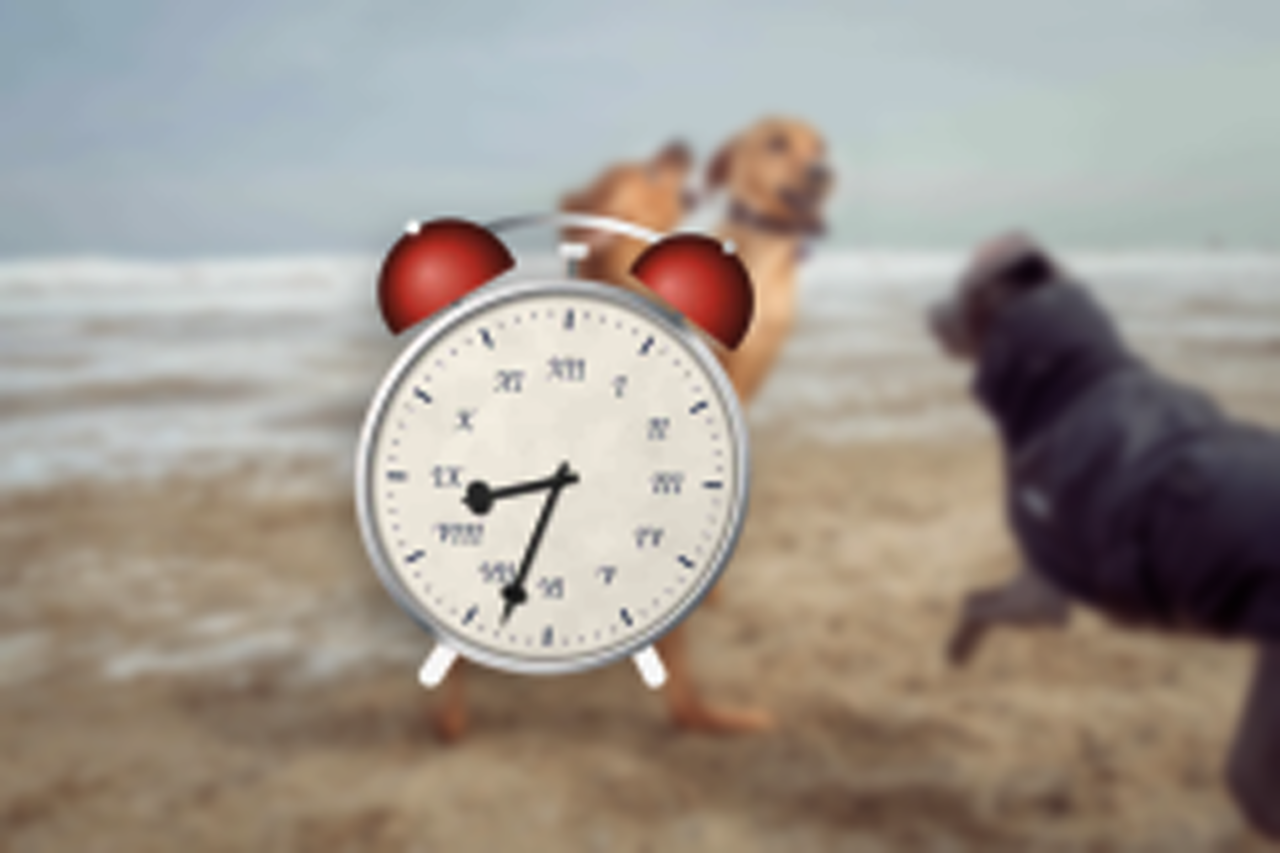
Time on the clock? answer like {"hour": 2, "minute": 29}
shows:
{"hour": 8, "minute": 33}
